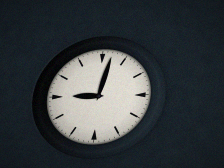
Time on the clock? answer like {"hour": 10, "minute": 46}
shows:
{"hour": 9, "minute": 2}
